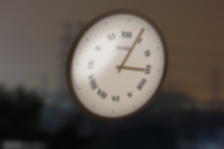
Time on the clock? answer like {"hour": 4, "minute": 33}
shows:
{"hour": 3, "minute": 4}
